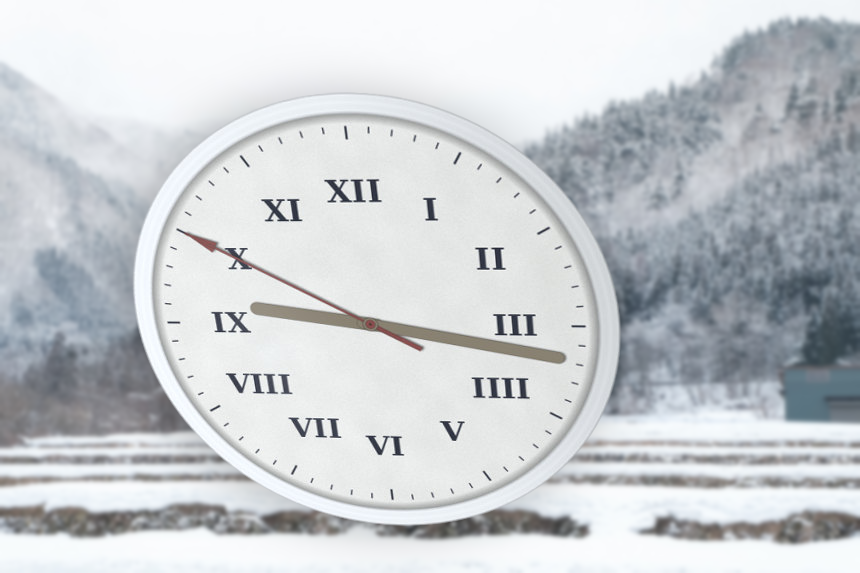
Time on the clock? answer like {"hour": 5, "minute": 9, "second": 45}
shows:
{"hour": 9, "minute": 16, "second": 50}
